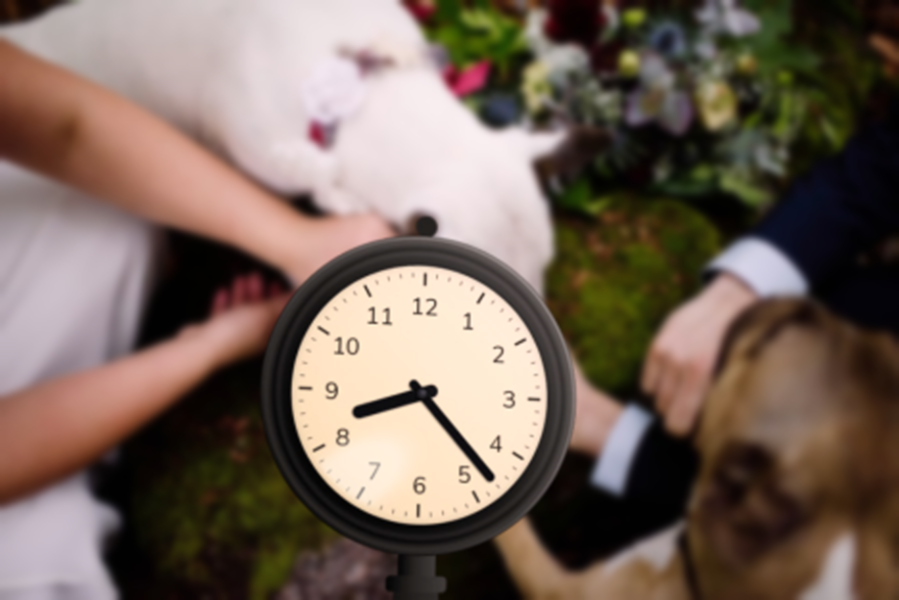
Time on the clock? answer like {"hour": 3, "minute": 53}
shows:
{"hour": 8, "minute": 23}
